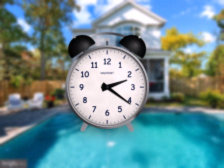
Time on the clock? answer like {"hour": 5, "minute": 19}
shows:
{"hour": 2, "minute": 21}
